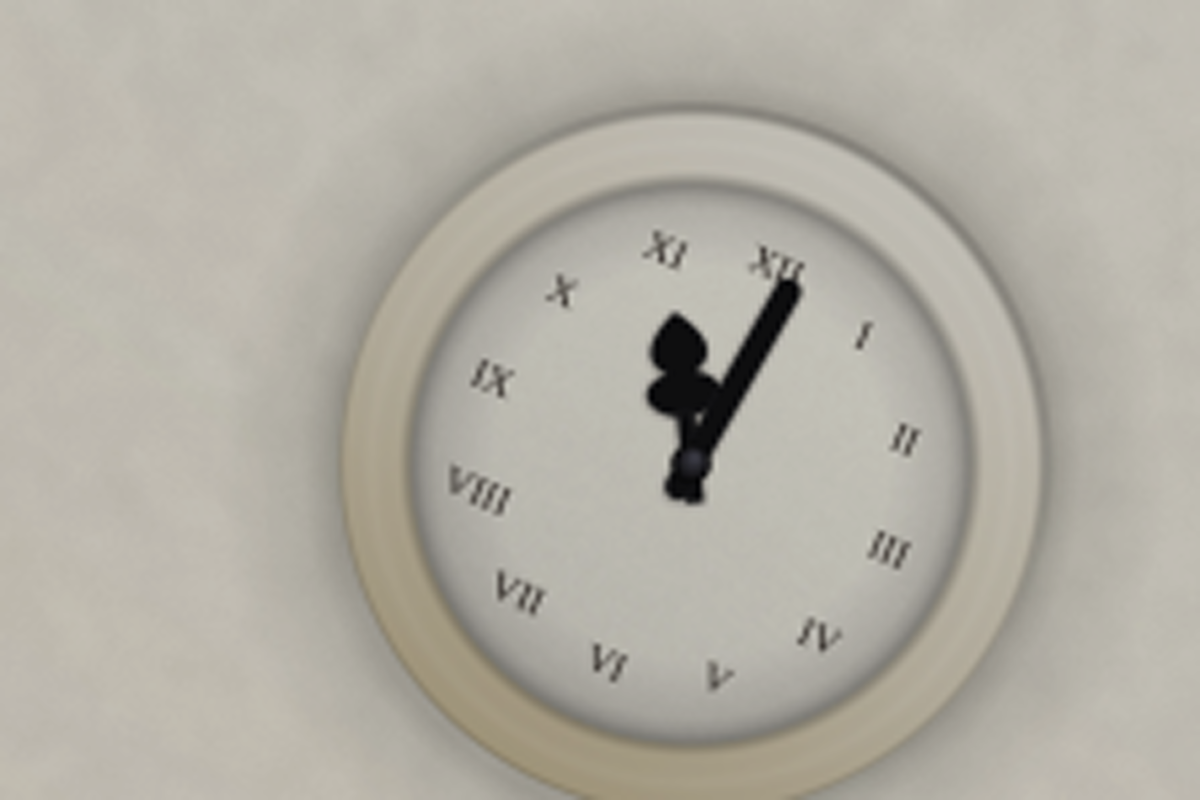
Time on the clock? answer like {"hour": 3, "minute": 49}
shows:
{"hour": 11, "minute": 1}
